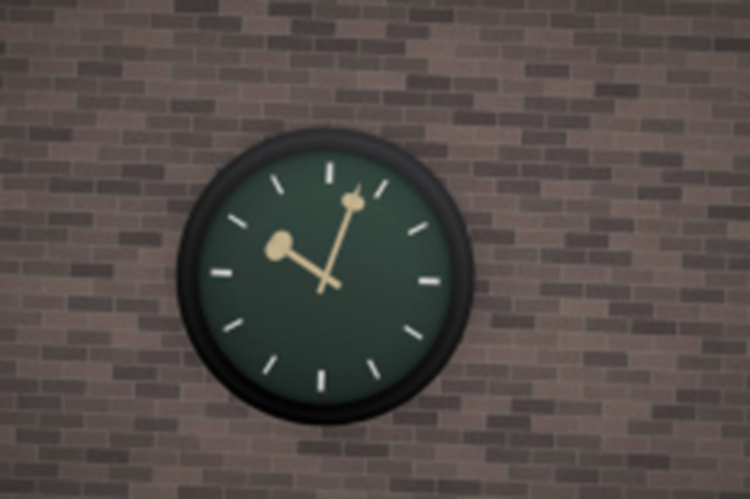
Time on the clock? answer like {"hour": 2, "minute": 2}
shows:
{"hour": 10, "minute": 3}
